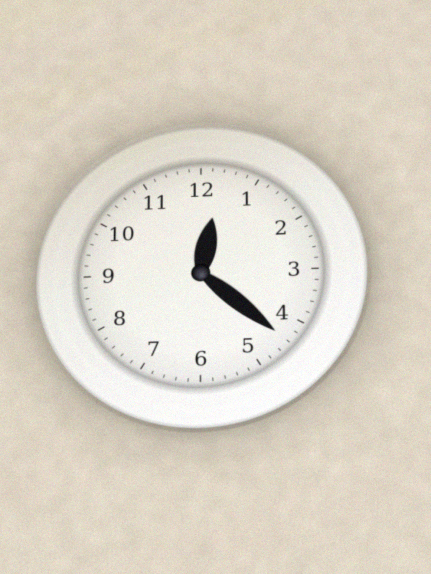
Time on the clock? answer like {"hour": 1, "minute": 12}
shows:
{"hour": 12, "minute": 22}
